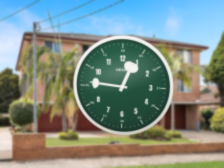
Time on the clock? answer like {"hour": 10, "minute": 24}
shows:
{"hour": 12, "minute": 46}
